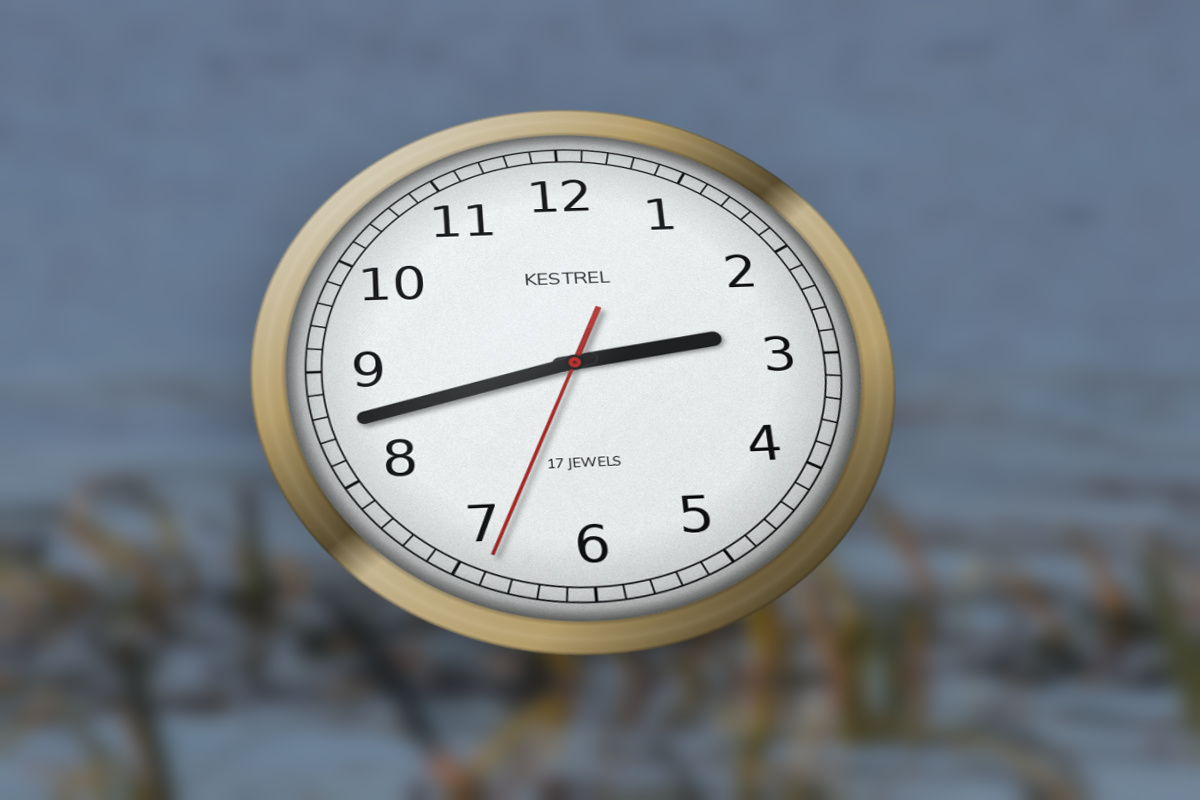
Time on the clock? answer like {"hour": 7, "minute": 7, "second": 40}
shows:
{"hour": 2, "minute": 42, "second": 34}
